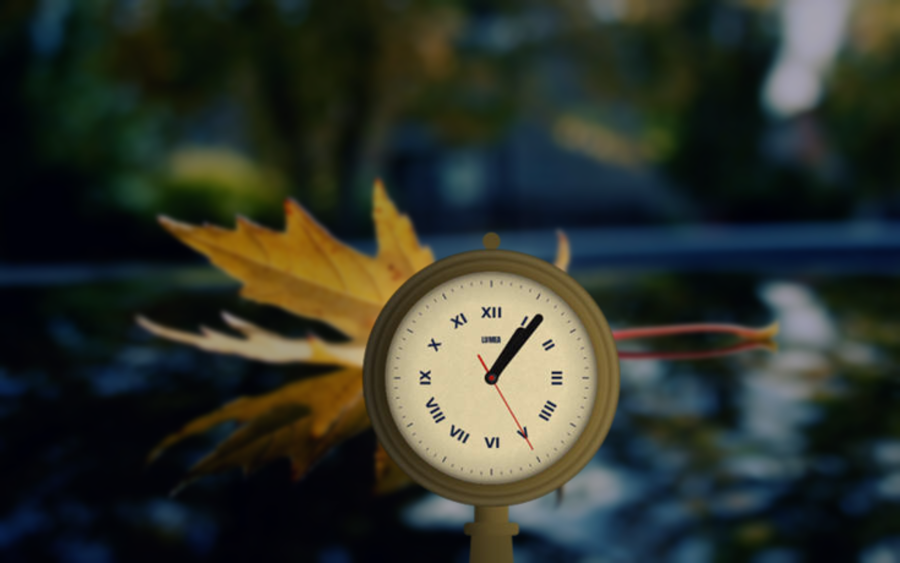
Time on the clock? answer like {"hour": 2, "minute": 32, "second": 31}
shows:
{"hour": 1, "minute": 6, "second": 25}
